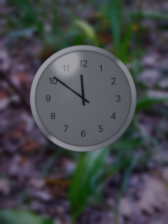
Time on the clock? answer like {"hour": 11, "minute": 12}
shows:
{"hour": 11, "minute": 51}
